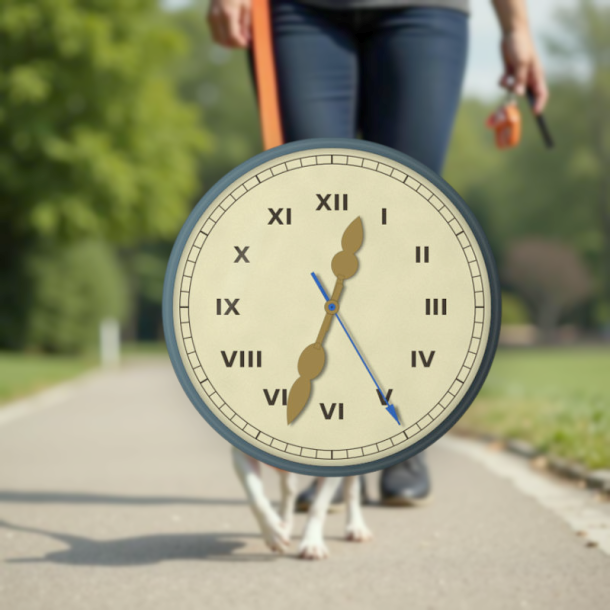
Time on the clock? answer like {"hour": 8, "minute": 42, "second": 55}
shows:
{"hour": 12, "minute": 33, "second": 25}
